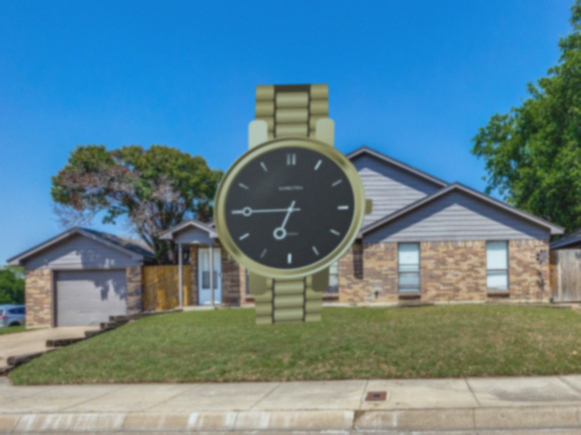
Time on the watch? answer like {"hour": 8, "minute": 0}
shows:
{"hour": 6, "minute": 45}
